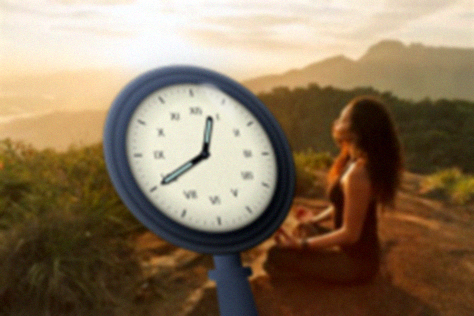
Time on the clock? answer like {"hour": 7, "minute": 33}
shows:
{"hour": 12, "minute": 40}
